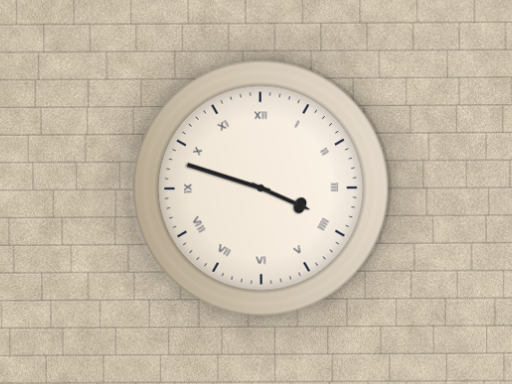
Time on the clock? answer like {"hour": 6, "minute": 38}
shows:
{"hour": 3, "minute": 48}
